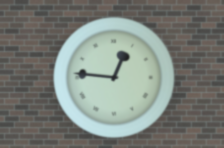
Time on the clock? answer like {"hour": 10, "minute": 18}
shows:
{"hour": 12, "minute": 46}
